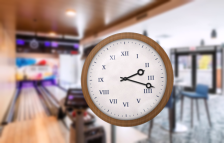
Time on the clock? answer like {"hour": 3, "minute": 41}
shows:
{"hour": 2, "minute": 18}
